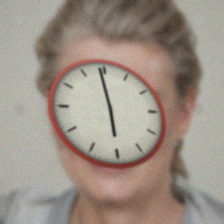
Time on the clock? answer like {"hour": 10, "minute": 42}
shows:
{"hour": 5, "minute": 59}
